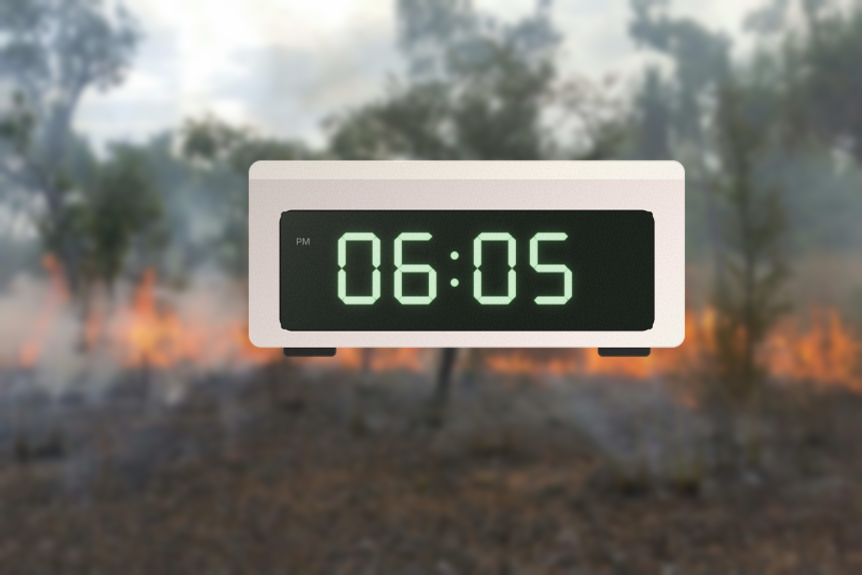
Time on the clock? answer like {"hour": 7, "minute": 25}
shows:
{"hour": 6, "minute": 5}
